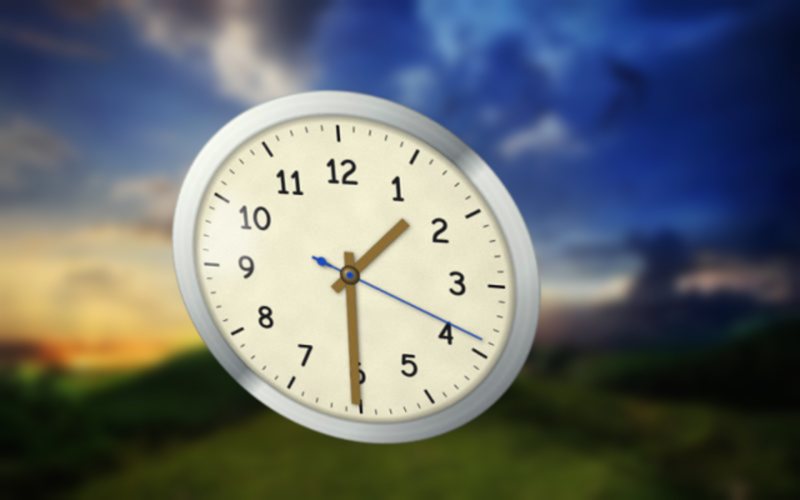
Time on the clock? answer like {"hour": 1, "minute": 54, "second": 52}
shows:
{"hour": 1, "minute": 30, "second": 19}
